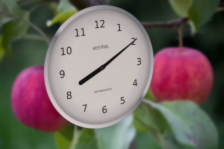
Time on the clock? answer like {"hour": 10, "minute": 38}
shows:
{"hour": 8, "minute": 10}
